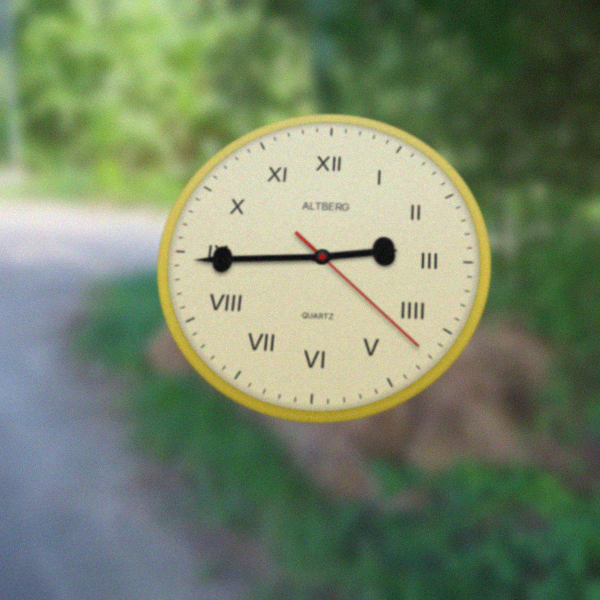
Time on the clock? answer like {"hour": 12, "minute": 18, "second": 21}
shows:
{"hour": 2, "minute": 44, "second": 22}
